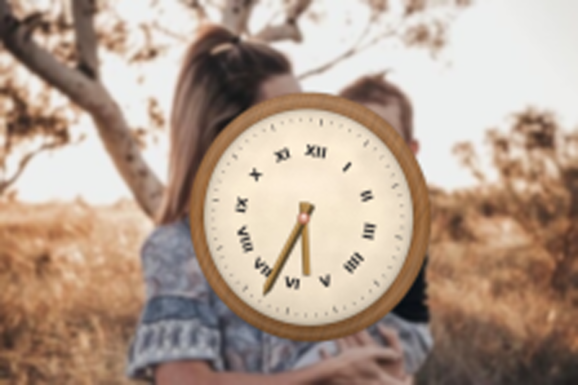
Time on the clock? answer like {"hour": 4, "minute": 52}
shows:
{"hour": 5, "minute": 33}
